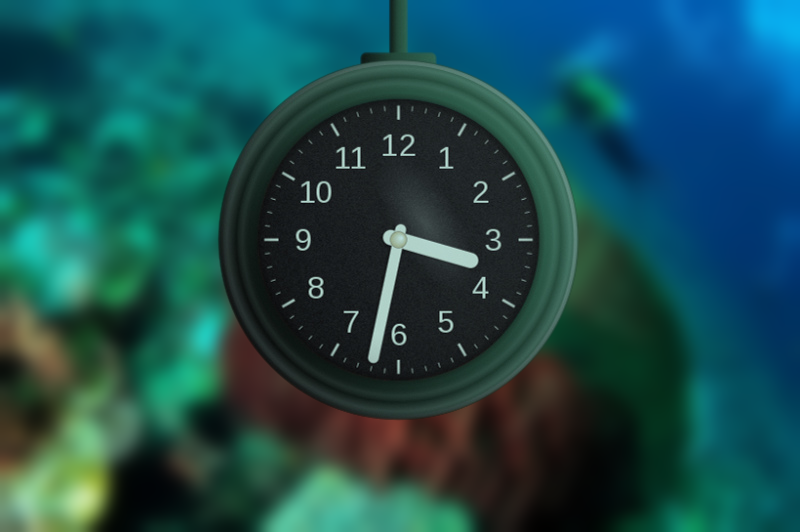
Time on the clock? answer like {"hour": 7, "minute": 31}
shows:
{"hour": 3, "minute": 32}
